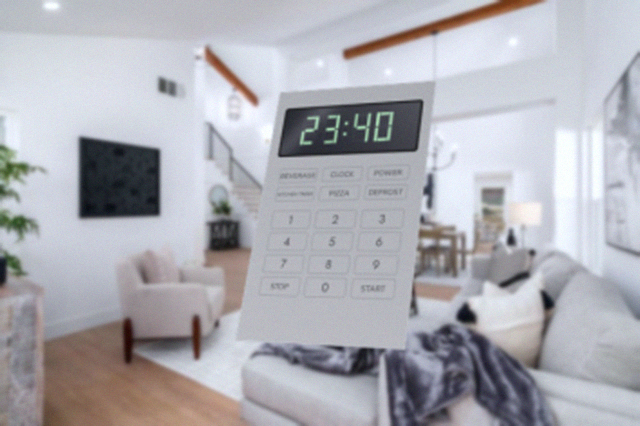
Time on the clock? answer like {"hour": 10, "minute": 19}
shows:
{"hour": 23, "minute": 40}
